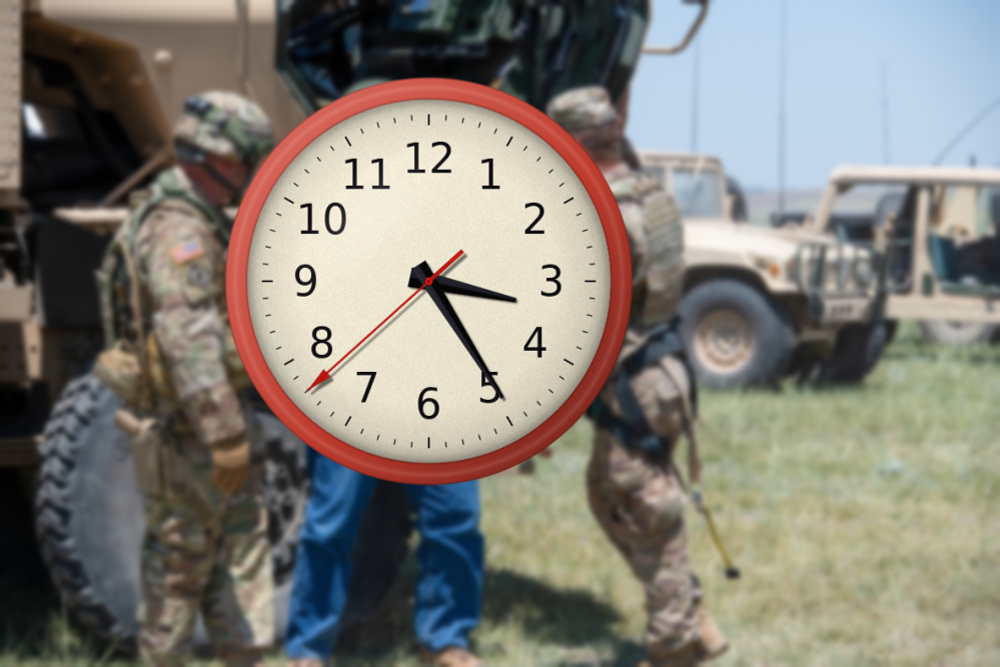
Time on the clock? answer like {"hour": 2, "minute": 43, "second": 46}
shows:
{"hour": 3, "minute": 24, "second": 38}
